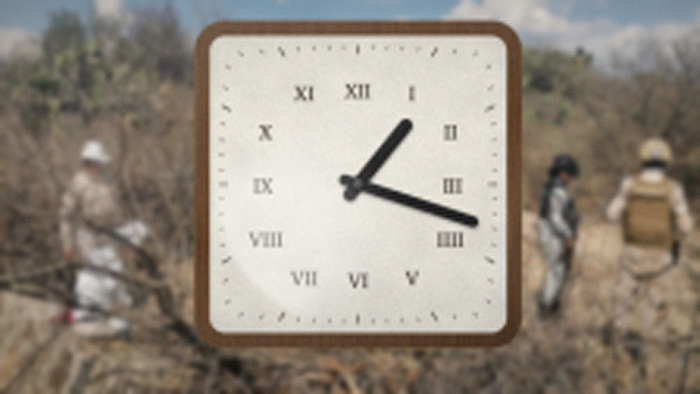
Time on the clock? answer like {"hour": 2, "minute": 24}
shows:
{"hour": 1, "minute": 18}
